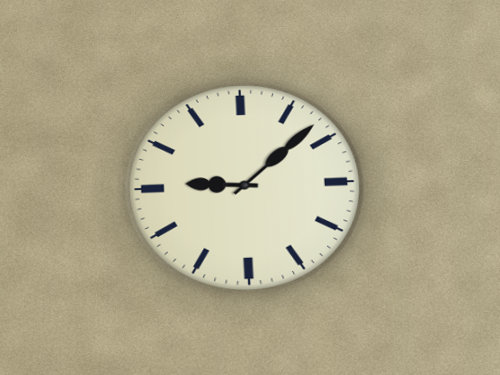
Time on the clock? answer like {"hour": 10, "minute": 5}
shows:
{"hour": 9, "minute": 8}
